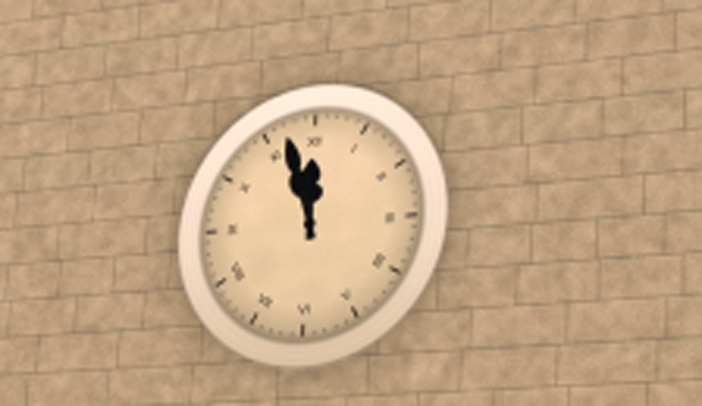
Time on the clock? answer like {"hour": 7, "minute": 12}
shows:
{"hour": 11, "minute": 57}
